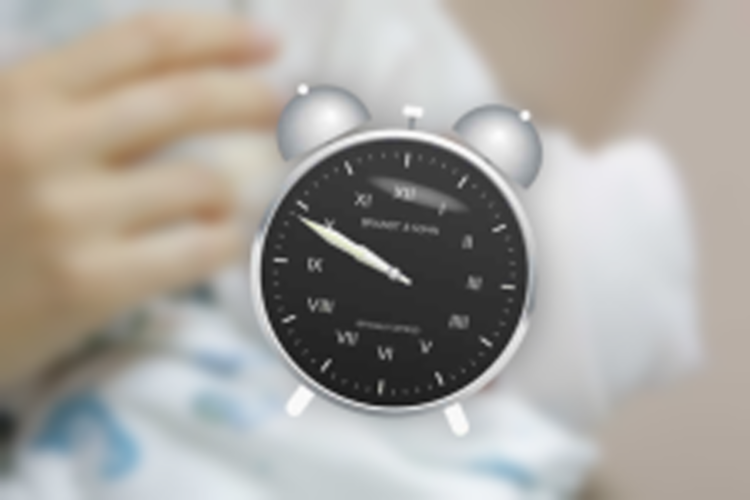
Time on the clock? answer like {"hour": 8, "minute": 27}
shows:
{"hour": 9, "minute": 49}
